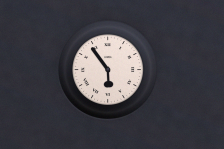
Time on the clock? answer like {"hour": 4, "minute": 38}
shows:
{"hour": 5, "minute": 54}
